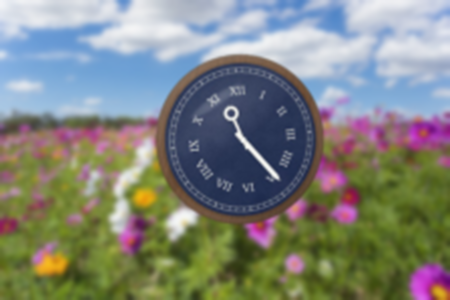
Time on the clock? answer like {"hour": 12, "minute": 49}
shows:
{"hour": 11, "minute": 24}
